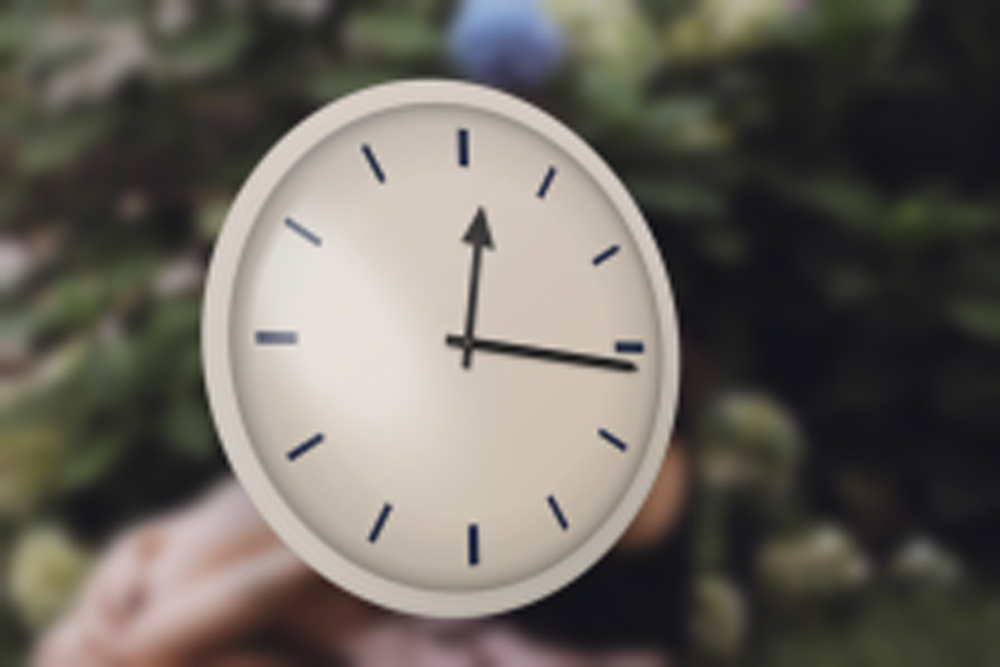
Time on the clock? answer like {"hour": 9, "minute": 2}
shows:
{"hour": 12, "minute": 16}
